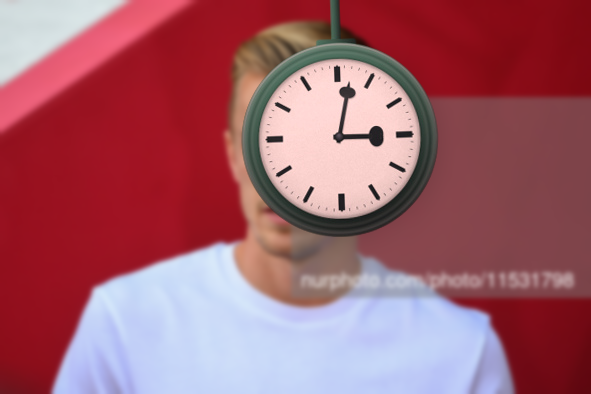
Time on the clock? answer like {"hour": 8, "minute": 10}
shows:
{"hour": 3, "minute": 2}
